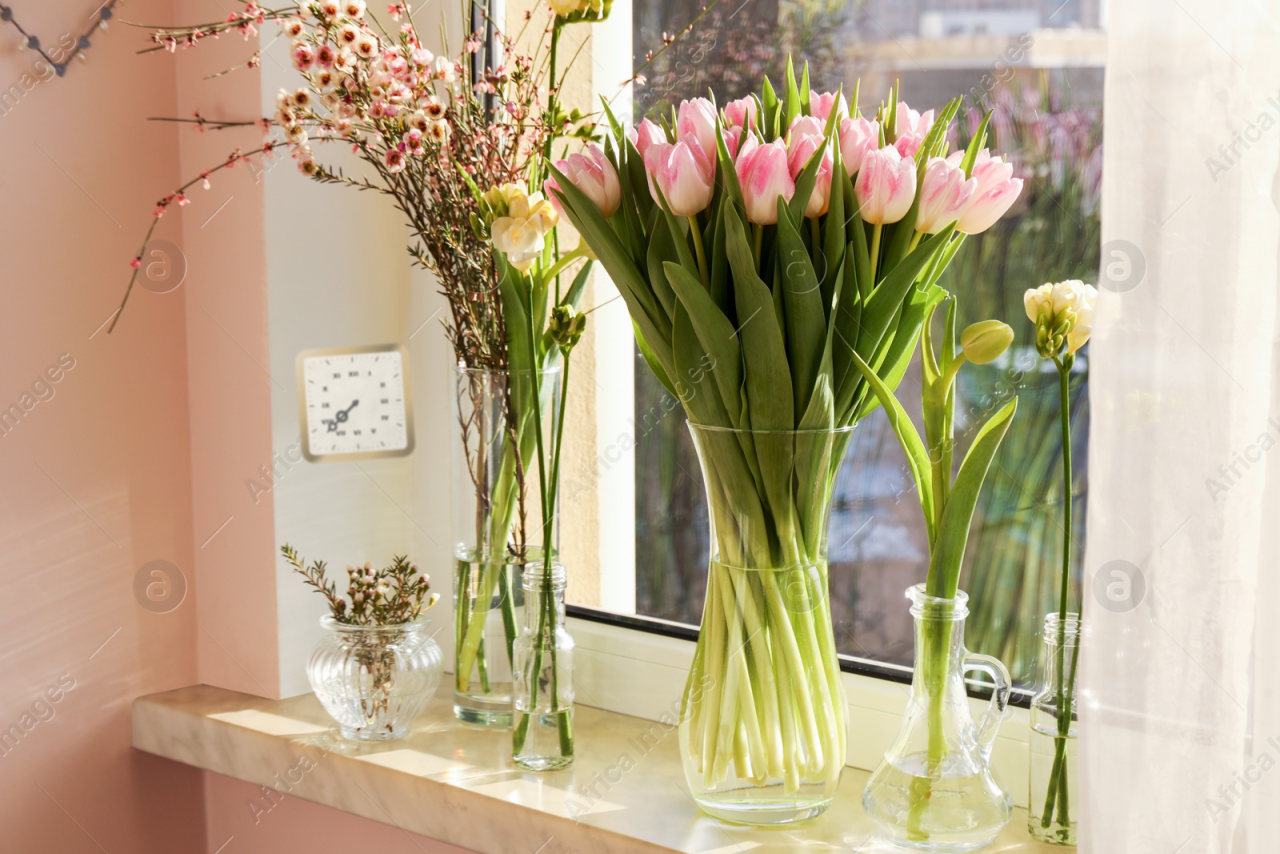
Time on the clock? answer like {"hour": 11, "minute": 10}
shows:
{"hour": 7, "minute": 38}
